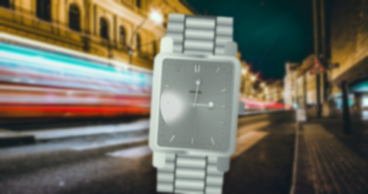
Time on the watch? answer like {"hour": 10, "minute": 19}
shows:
{"hour": 3, "minute": 1}
